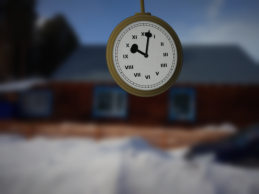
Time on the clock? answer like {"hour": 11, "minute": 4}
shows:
{"hour": 10, "minute": 2}
